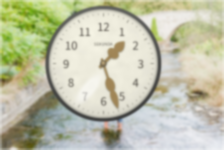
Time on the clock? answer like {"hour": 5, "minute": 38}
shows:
{"hour": 1, "minute": 27}
